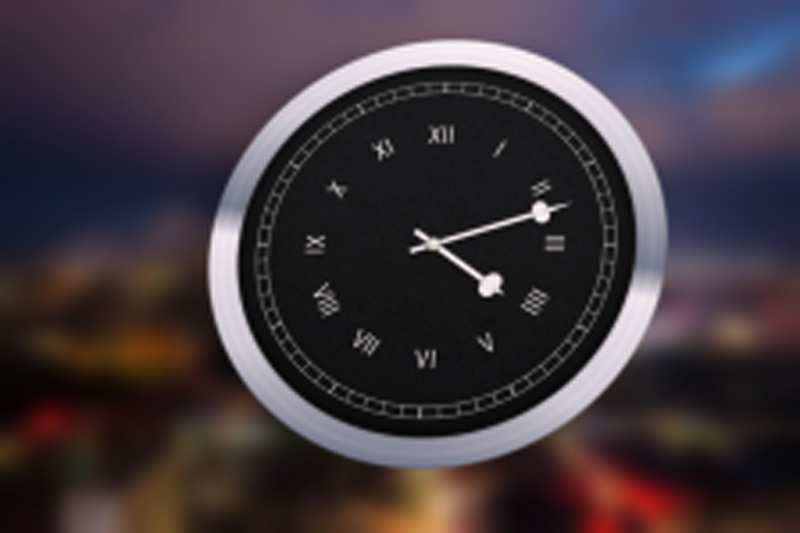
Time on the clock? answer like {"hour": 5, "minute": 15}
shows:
{"hour": 4, "minute": 12}
